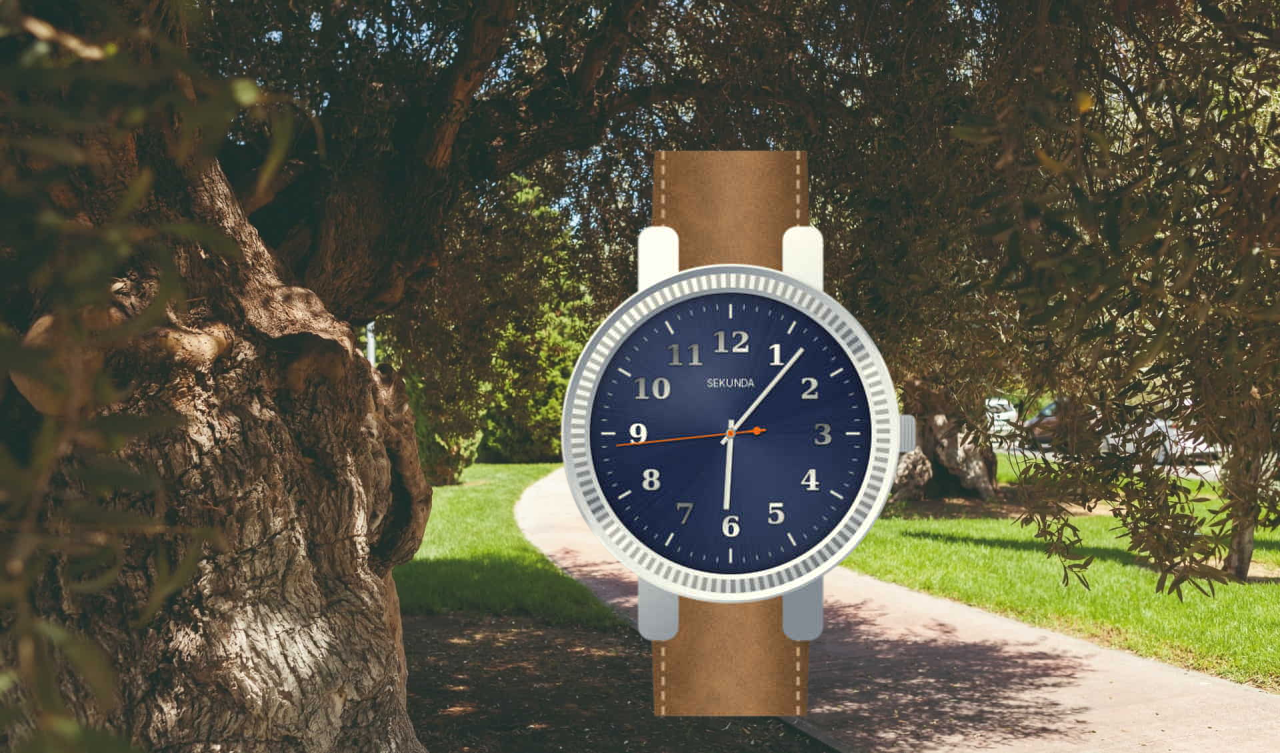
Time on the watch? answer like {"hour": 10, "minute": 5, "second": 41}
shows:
{"hour": 6, "minute": 6, "second": 44}
